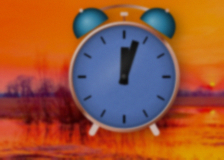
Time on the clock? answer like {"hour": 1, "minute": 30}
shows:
{"hour": 12, "minute": 3}
